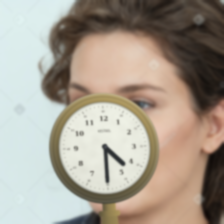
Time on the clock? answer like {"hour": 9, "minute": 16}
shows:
{"hour": 4, "minute": 30}
